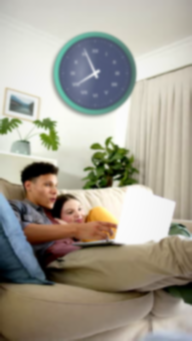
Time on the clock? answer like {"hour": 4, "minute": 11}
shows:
{"hour": 7, "minute": 56}
